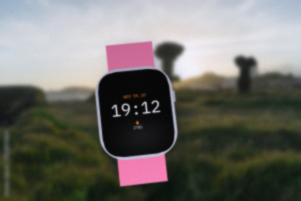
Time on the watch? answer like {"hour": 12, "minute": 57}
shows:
{"hour": 19, "minute": 12}
